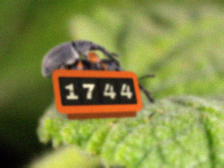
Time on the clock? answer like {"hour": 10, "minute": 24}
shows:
{"hour": 17, "minute": 44}
